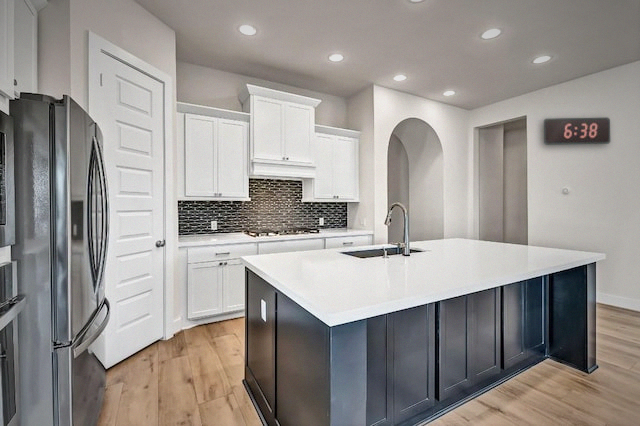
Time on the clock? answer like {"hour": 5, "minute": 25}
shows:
{"hour": 6, "minute": 38}
